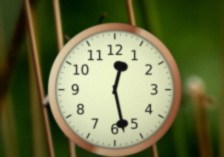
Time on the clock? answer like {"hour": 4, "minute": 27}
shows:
{"hour": 12, "minute": 28}
